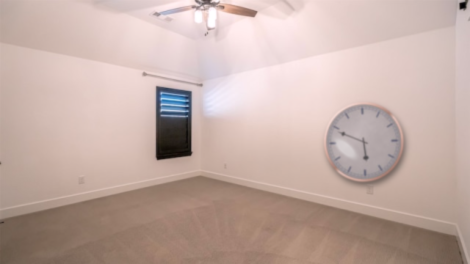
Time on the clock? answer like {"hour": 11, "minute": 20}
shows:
{"hour": 5, "minute": 49}
